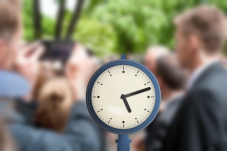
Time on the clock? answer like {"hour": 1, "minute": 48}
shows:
{"hour": 5, "minute": 12}
